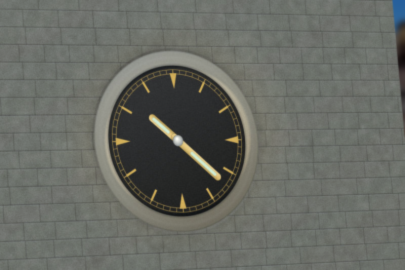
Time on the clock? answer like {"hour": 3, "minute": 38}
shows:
{"hour": 10, "minute": 22}
